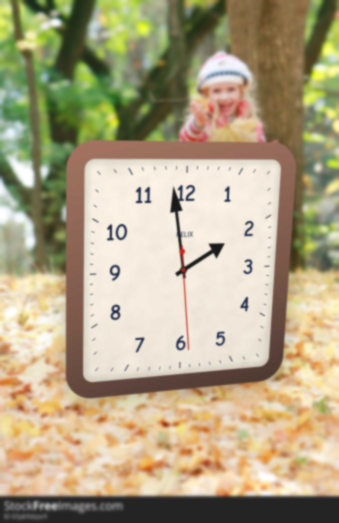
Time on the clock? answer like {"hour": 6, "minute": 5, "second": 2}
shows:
{"hour": 1, "minute": 58, "second": 29}
